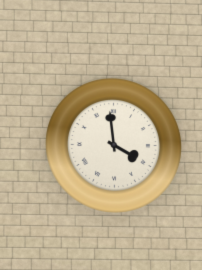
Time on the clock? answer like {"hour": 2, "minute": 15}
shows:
{"hour": 3, "minute": 59}
